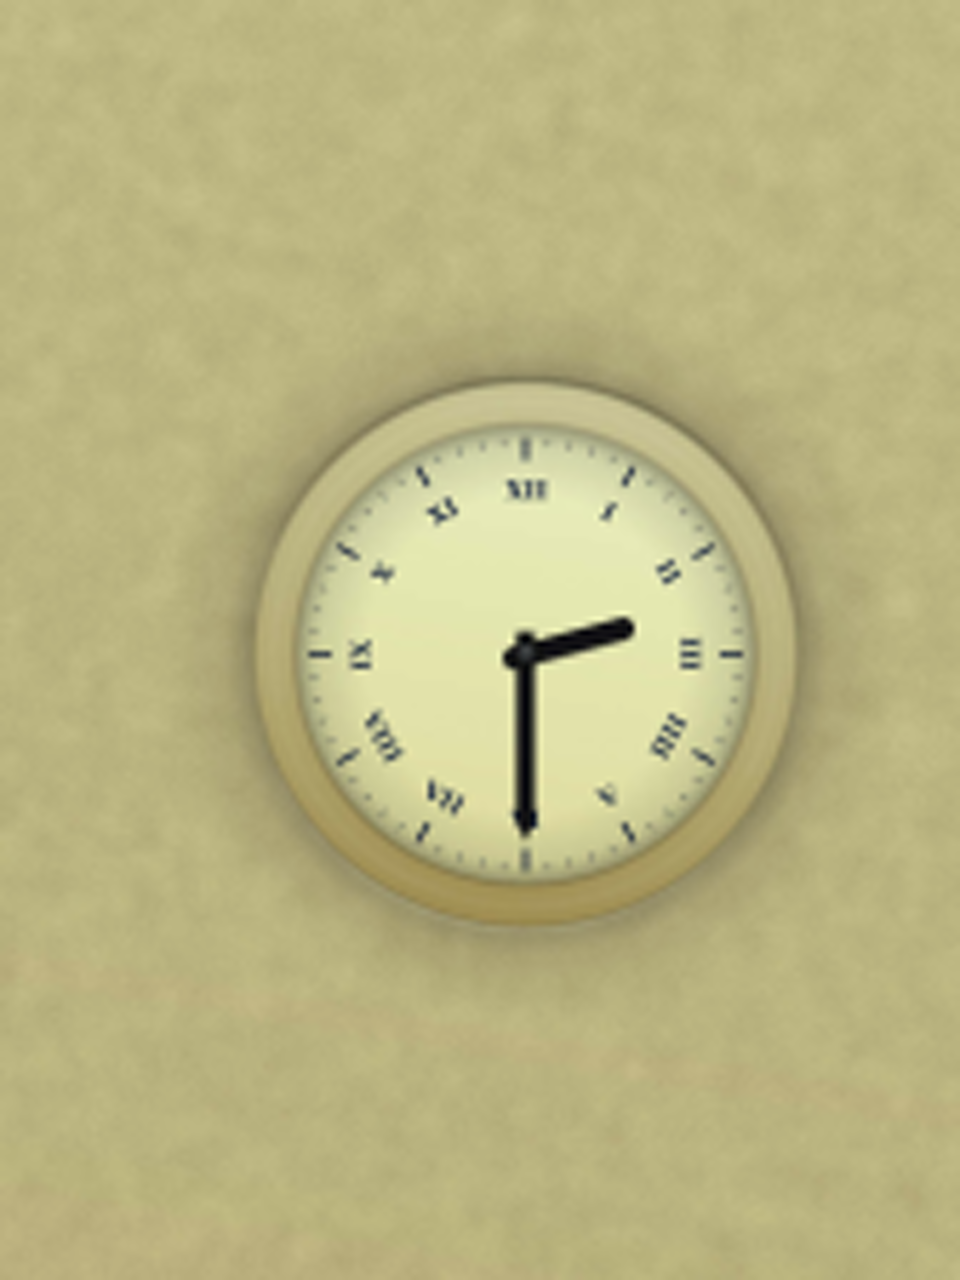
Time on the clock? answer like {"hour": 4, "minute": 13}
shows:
{"hour": 2, "minute": 30}
